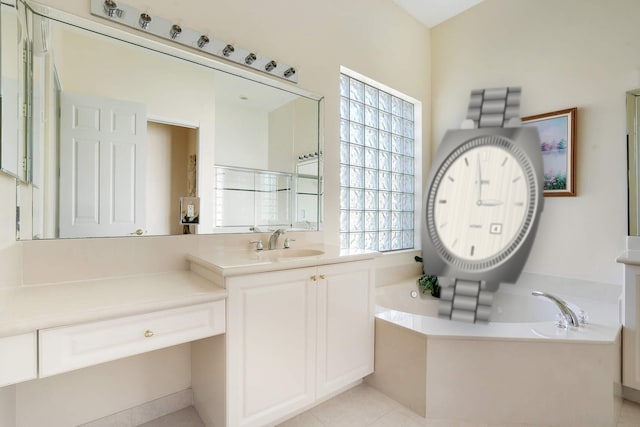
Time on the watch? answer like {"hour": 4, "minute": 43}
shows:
{"hour": 2, "minute": 58}
